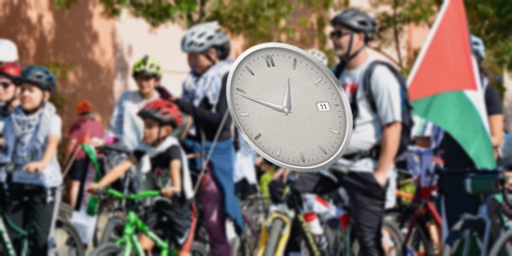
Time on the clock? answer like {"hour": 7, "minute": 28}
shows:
{"hour": 12, "minute": 49}
